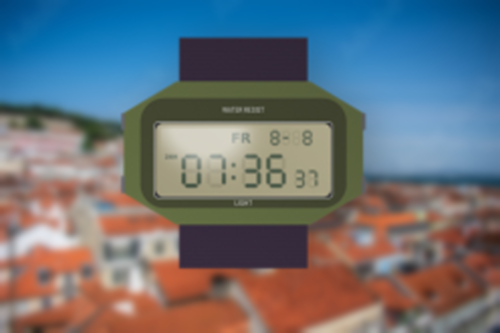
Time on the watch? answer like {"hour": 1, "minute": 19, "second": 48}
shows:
{"hour": 7, "minute": 36, "second": 37}
